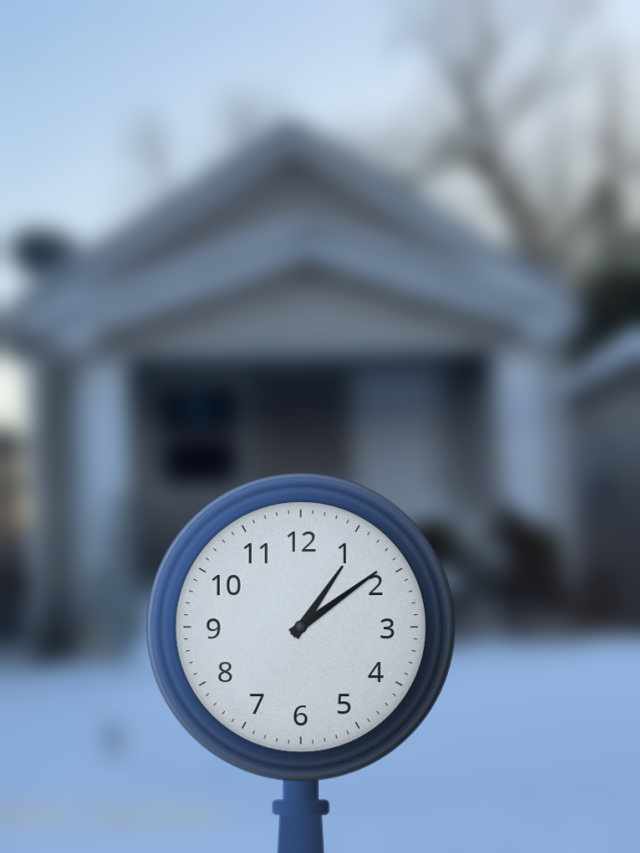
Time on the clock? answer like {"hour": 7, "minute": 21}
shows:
{"hour": 1, "minute": 9}
